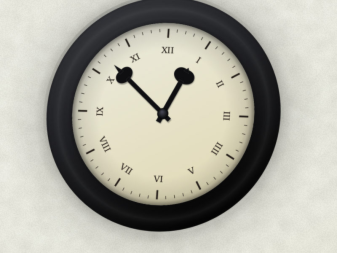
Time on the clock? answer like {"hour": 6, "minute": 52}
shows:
{"hour": 12, "minute": 52}
